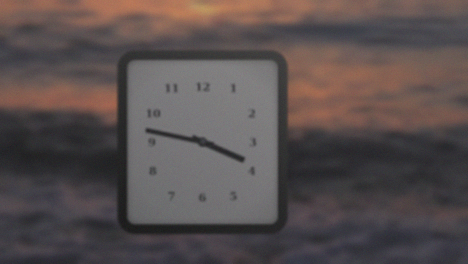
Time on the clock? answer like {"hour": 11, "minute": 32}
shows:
{"hour": 3, "minute": 47}
